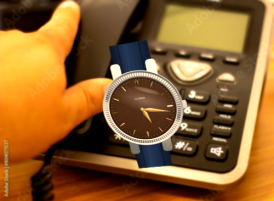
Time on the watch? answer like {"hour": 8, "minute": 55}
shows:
{"hour": 5, "minute": 17}
